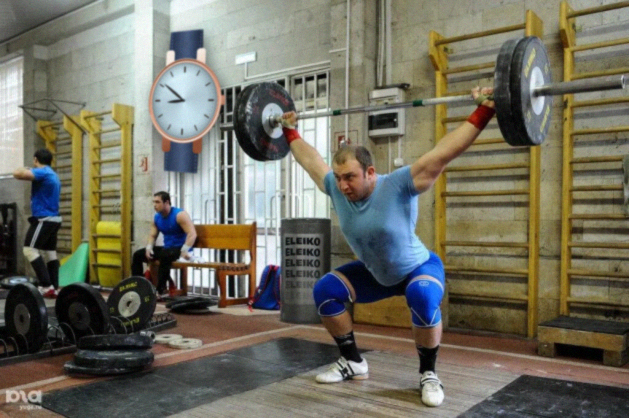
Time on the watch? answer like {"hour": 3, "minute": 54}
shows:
{"hour": 8, "minute": 51}
